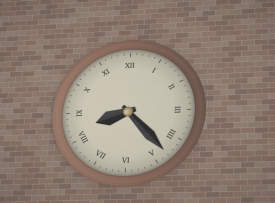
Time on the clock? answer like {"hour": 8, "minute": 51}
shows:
{"hour": 8, "minute": 23}
